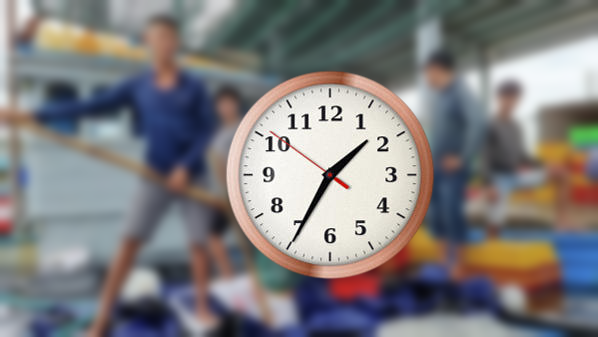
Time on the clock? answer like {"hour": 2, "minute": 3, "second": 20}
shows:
{"hour": 1, "minute": 34, "second": 51}
